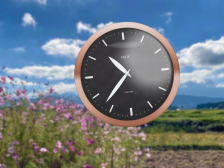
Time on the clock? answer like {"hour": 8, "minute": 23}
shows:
{"hour": 10, "minute": 37}
